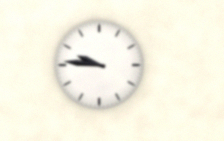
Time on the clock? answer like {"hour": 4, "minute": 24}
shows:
{"hour": 9, "minute": 46}
